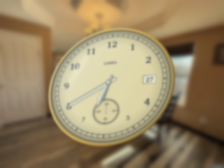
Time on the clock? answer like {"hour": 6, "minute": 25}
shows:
{"hour": 6, "minute": 40}
